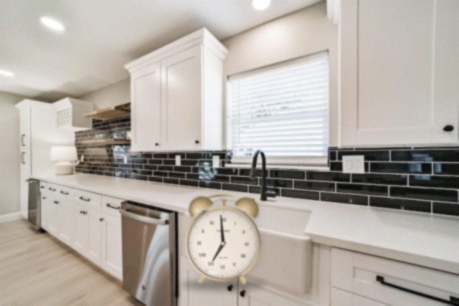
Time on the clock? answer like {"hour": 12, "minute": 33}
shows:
{"hour": 6, "minute": 59}
